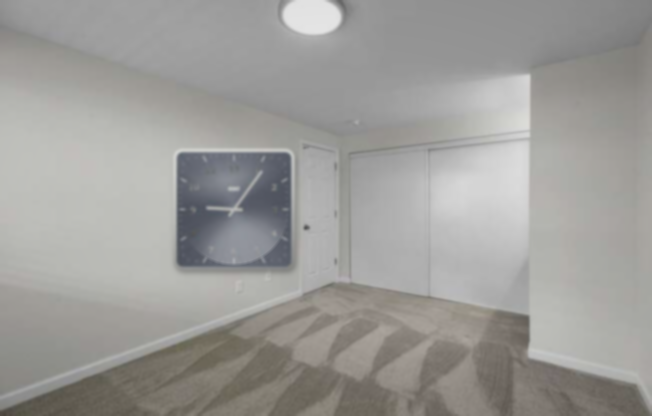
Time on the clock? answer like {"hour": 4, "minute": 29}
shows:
{"hour": 9, "minute": 6}
